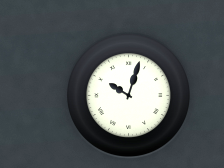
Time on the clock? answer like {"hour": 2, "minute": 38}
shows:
{"hour": 10, "minute": 3}
